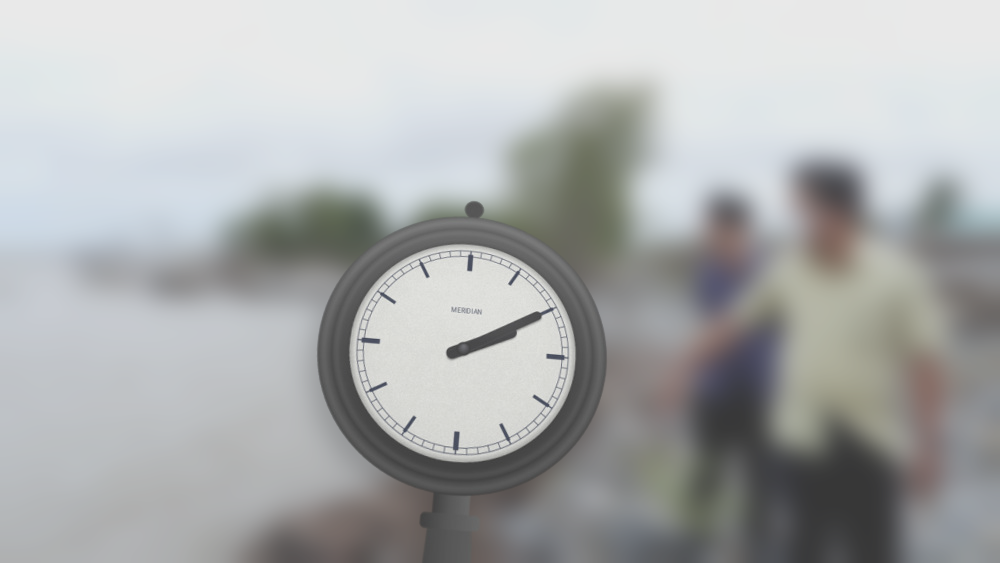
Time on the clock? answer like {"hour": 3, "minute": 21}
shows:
{"hour": 2, "minute": 10}
